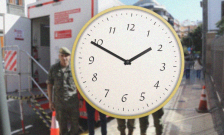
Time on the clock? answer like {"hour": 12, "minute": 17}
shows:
{"hour": 1, "minute": 49}
